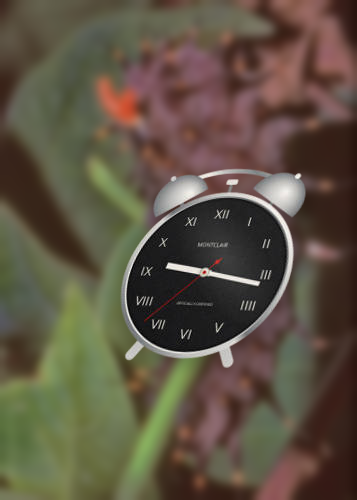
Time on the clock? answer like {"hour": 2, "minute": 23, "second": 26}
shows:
{"hour": 9, "minute": 16, "second": 37}
